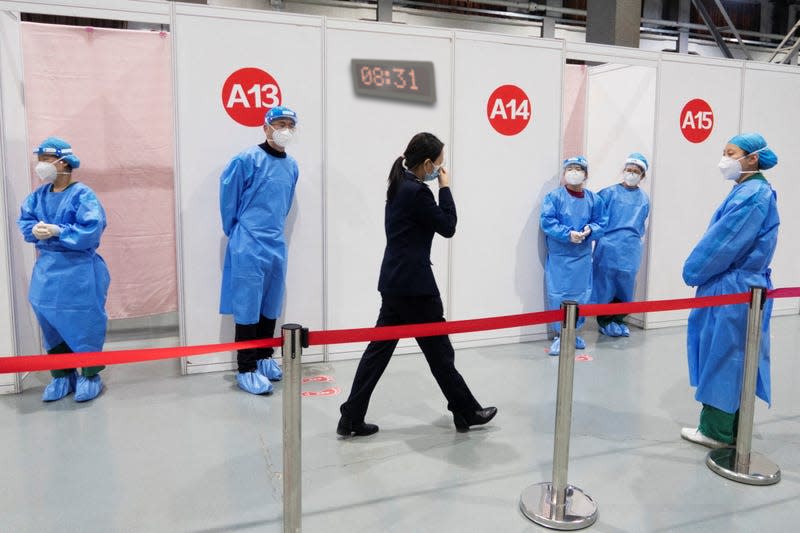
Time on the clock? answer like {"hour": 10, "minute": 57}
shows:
{"hour": 8, "minute": 31}
